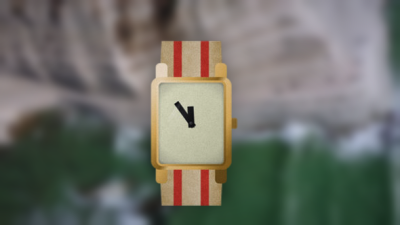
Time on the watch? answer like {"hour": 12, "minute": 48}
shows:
{"hour": 11, "minute": 54}
